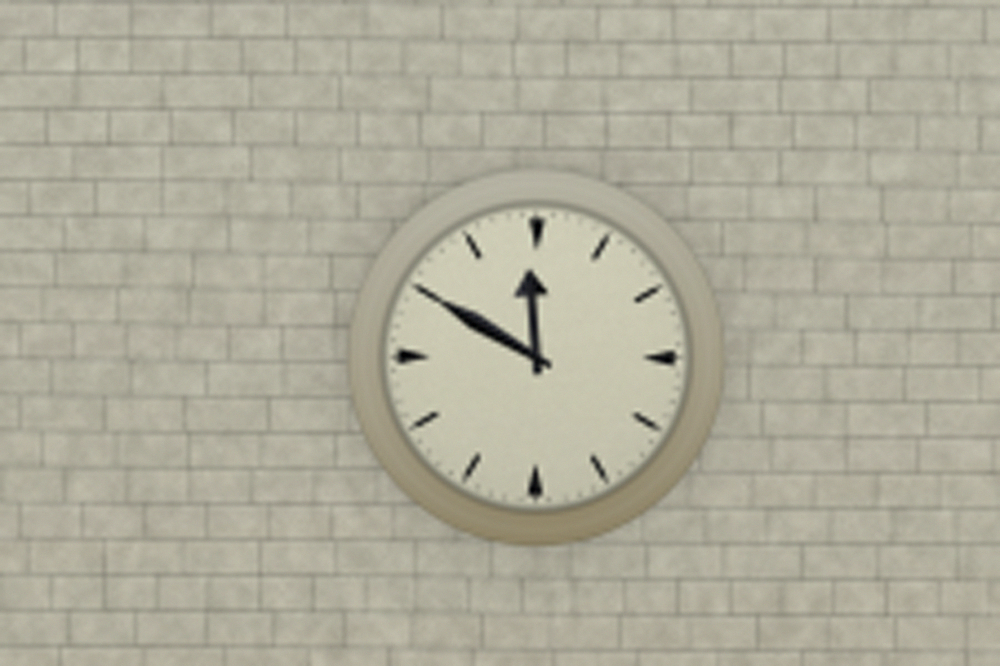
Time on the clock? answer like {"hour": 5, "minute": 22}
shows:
{"hour": 11, "minute": 50}
